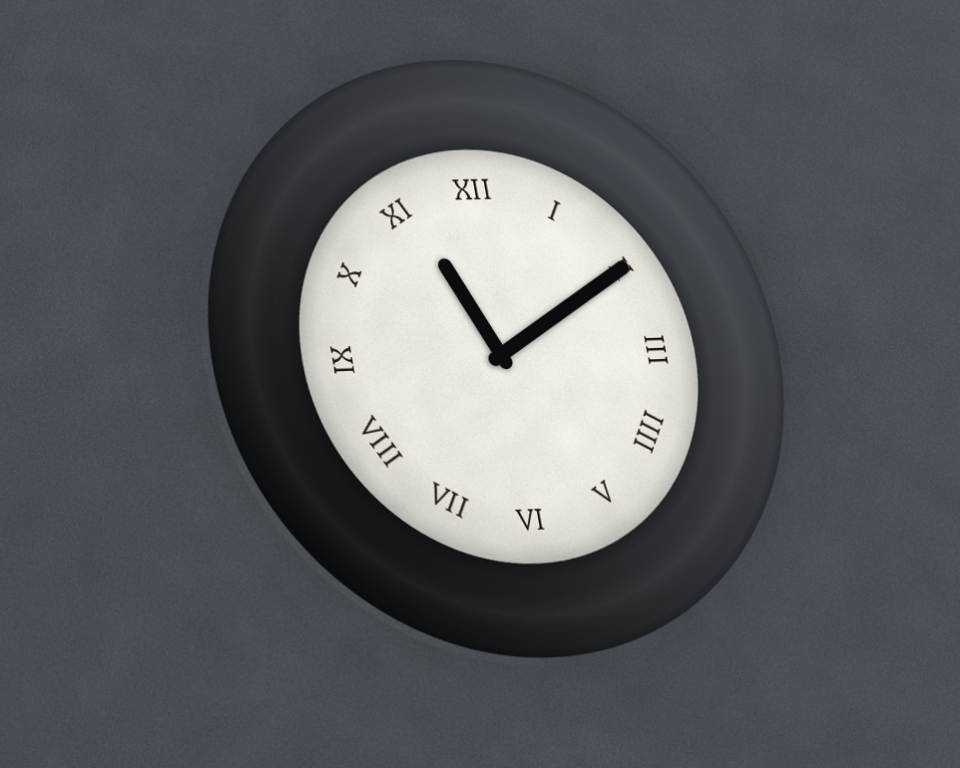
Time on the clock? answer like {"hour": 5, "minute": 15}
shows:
{"hour": 11, "minute": 10}
